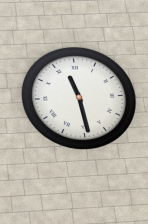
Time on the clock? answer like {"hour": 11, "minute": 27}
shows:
{"hour": 11, "minute": 29}
